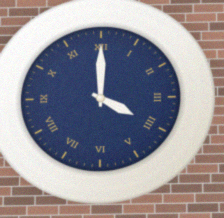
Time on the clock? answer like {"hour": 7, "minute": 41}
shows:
{"hour": 4, "minute": 0}
